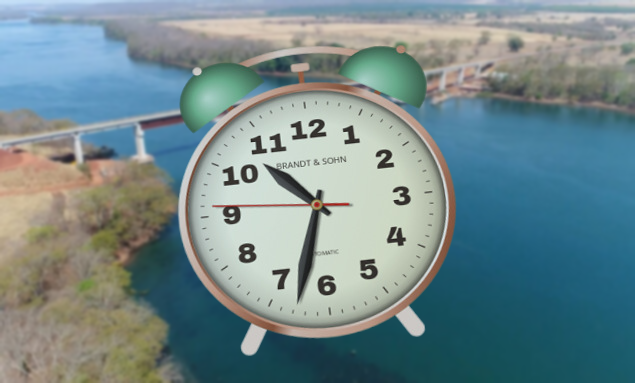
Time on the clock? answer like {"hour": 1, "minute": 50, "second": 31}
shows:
{"hour": 10, "minute": 32, "second": 46}
